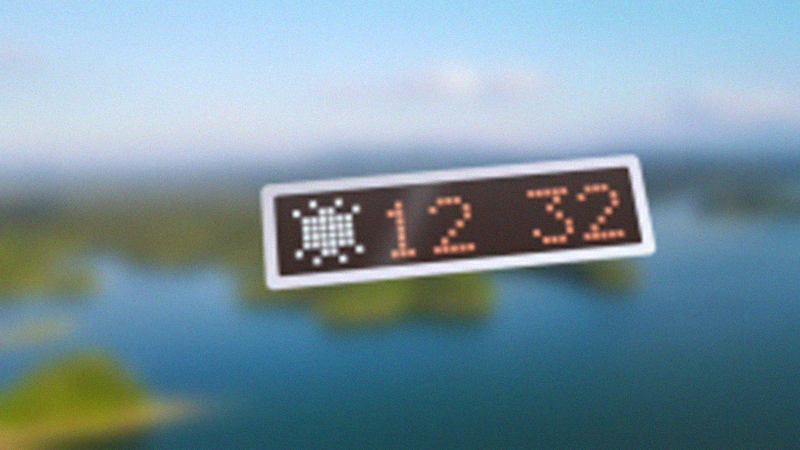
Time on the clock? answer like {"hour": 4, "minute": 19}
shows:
{"hour": 12, "minute": 32}
